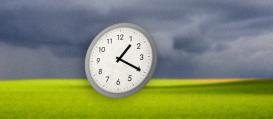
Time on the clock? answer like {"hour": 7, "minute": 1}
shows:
{"hour": 1, "minute": 20}
